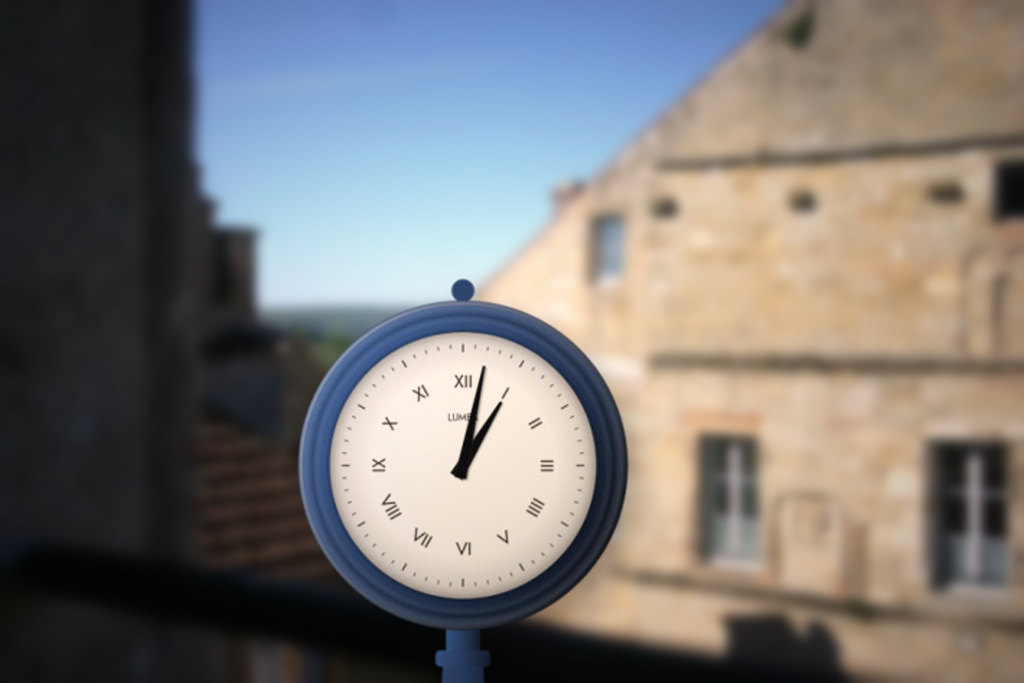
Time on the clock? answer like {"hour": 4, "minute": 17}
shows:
{"hour": 1, "minute": 2}
